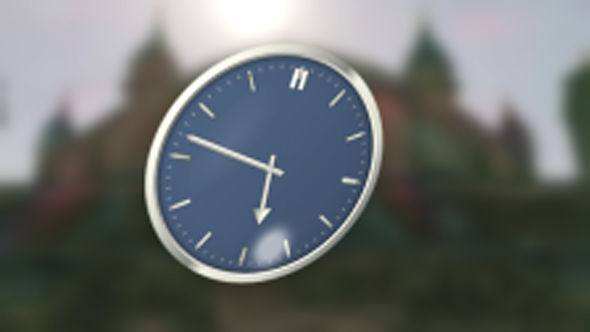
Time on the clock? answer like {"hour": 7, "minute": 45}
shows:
{"hour": 5, "minute": 47}
